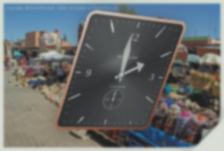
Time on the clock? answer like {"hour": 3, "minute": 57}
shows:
{"hour": 1, "minute": 59}
